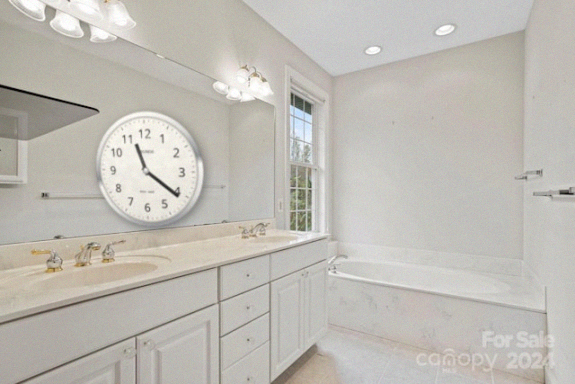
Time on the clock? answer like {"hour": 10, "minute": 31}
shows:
{"hour": 11, "minute": 21}
